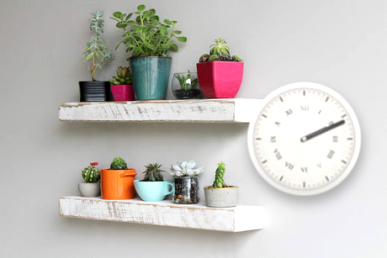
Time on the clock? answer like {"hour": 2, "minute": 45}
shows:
{"hour": 2, "minute": 11}
